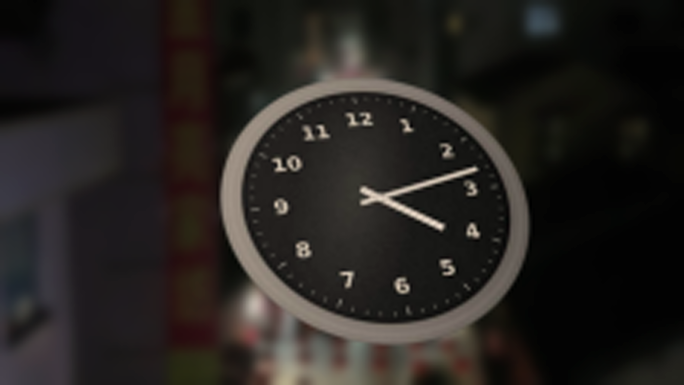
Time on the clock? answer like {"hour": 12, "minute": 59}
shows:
{"hour": 4, "minute": 13}
